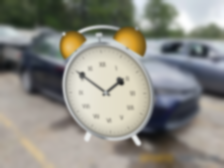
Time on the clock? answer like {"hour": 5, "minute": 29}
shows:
{"hour": 1, "minute": 51}
